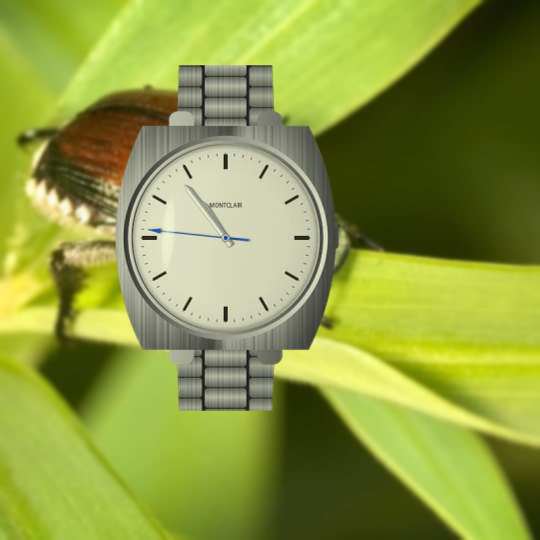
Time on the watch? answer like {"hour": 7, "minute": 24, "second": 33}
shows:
{"hour": 10, "minute": 53, "second": 46}
